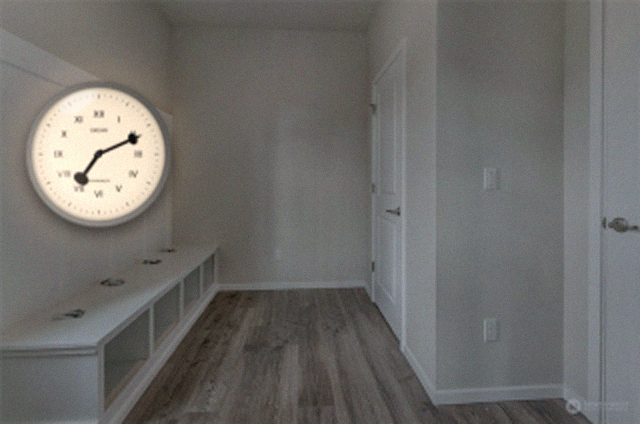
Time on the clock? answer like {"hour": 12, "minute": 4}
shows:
{"hour": 7, "minute": 11}
